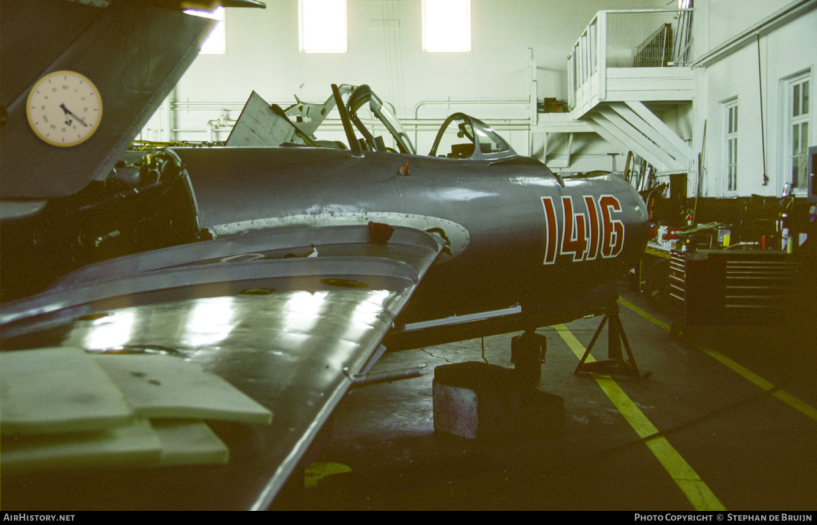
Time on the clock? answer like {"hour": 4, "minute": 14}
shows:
{"hour": 5, "minute": 21}
